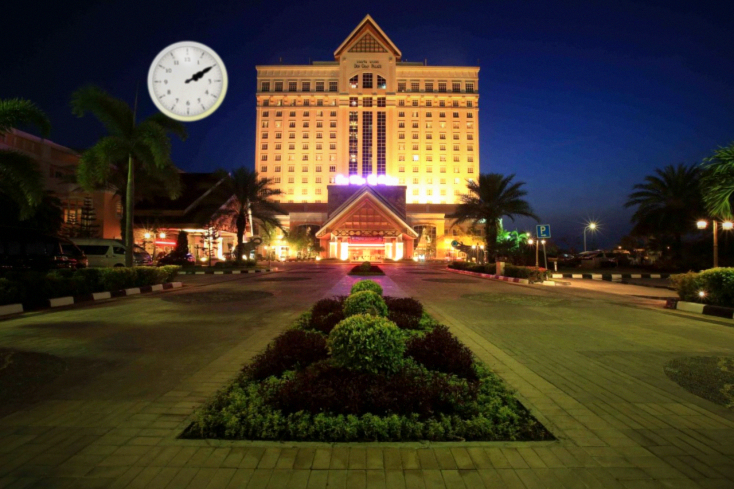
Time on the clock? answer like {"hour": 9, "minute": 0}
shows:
{"hour": 2, "minute": 10}
